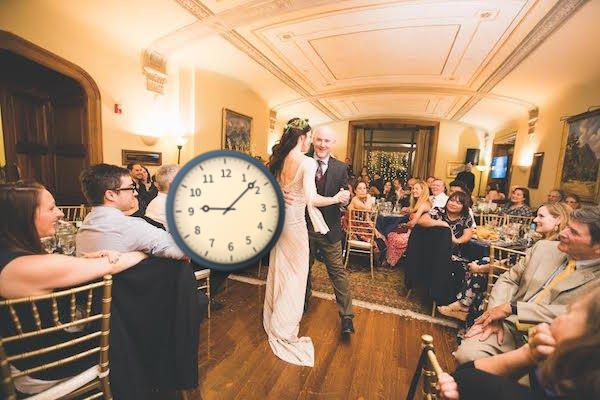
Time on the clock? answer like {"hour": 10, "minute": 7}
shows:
{"hour": 9, "minute": 8}
